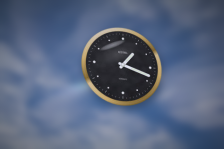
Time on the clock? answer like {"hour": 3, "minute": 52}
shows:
{"hour": 1, "minute": 18}
